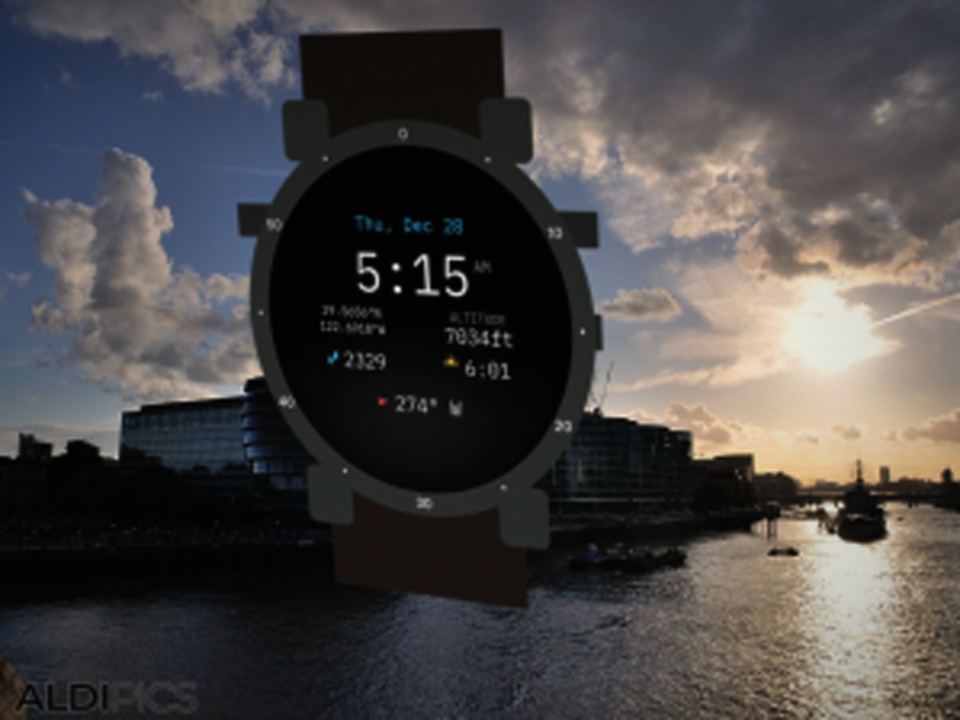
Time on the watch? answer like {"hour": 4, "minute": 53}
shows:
{"hour": 5, "minute": 15}
